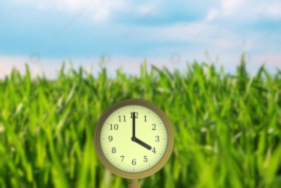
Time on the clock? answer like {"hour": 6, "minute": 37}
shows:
{"hour": 4, "minute": 0}
